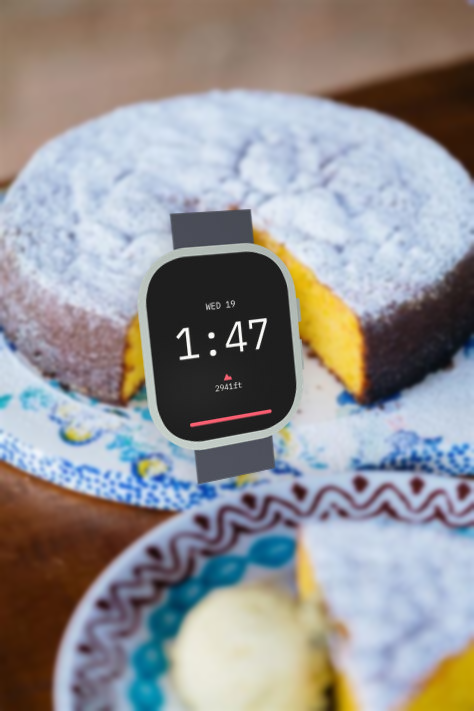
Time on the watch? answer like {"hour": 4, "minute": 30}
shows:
{"hour": 1, "minute": 47}
